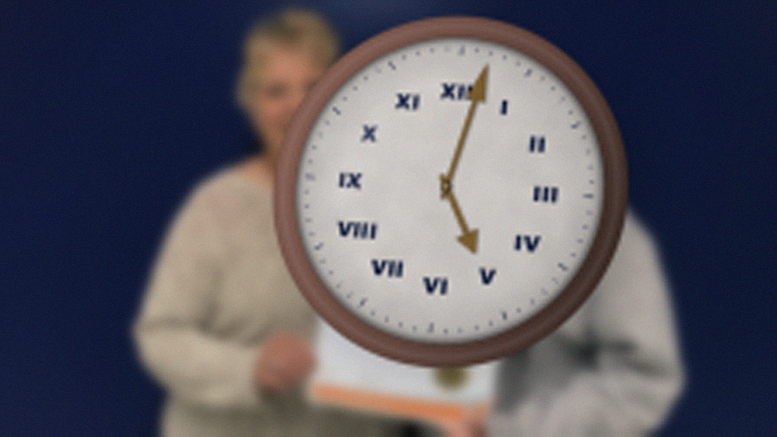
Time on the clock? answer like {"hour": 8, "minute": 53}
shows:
{"hour": 5, "minute": 2}
